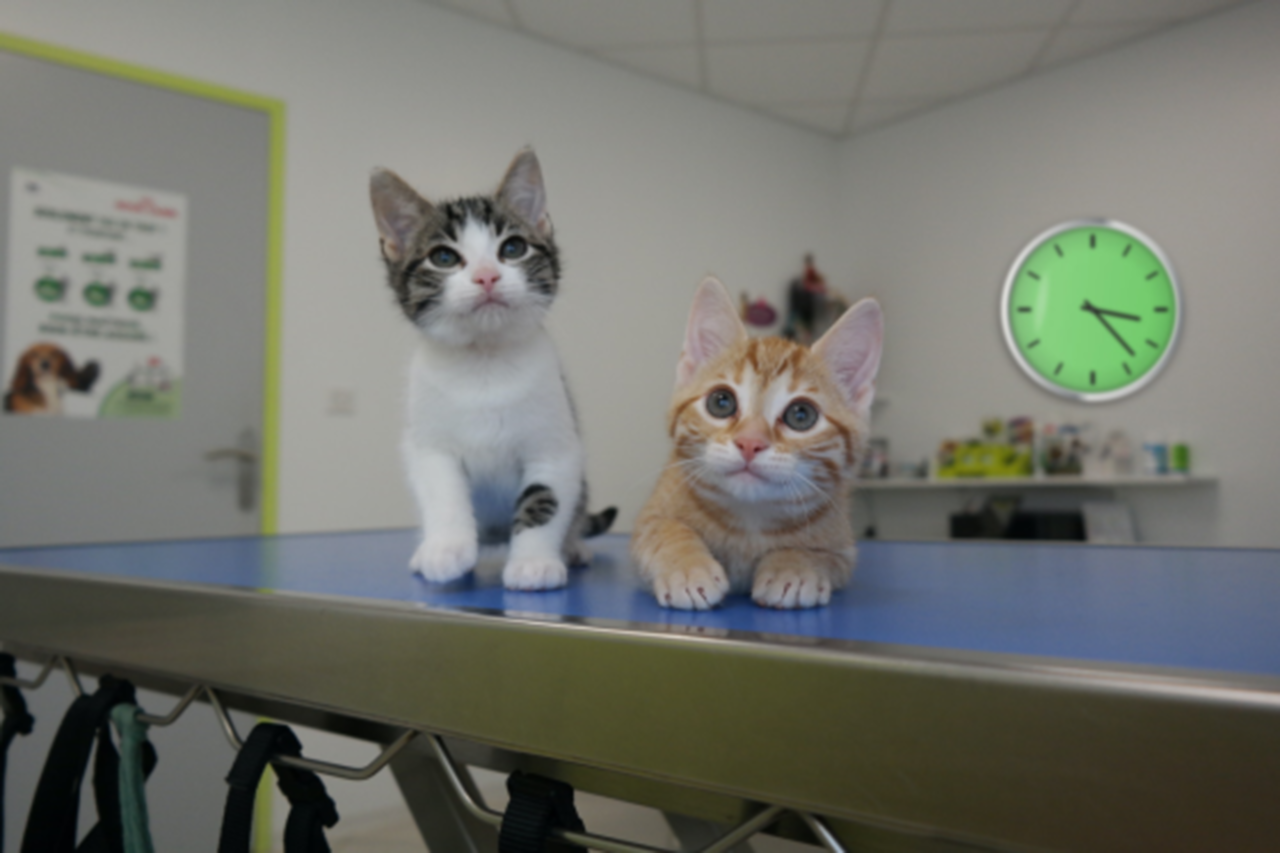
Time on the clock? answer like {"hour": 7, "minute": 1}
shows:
{"hour": 3, "minute": 23}
